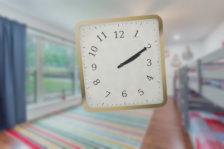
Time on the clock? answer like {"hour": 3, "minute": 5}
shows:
{"hour": 2, "minute": 10}
